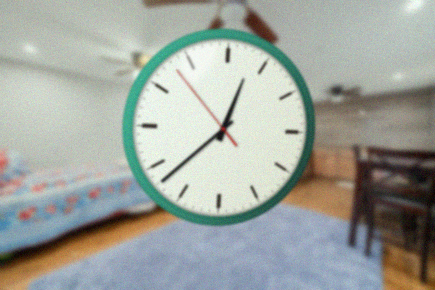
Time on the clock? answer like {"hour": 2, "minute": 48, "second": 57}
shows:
{"hour": 12, "minute": 37, "second": 53}
